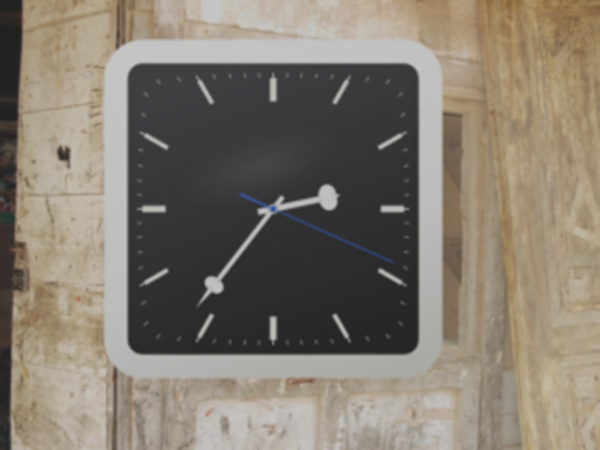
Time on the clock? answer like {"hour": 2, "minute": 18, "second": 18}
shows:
{"hour": 2, "minute": 36, "second": 19}
